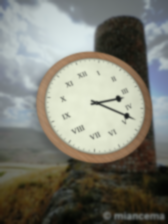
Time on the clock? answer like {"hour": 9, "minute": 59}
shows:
{"hour": 3, "minute": 23}
